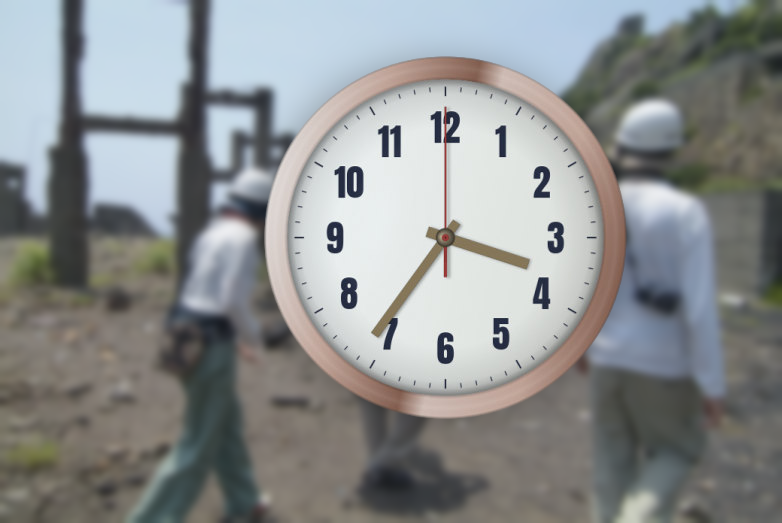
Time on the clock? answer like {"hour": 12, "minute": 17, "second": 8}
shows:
{"hour": 3, "minute": 36, "second": 0}
